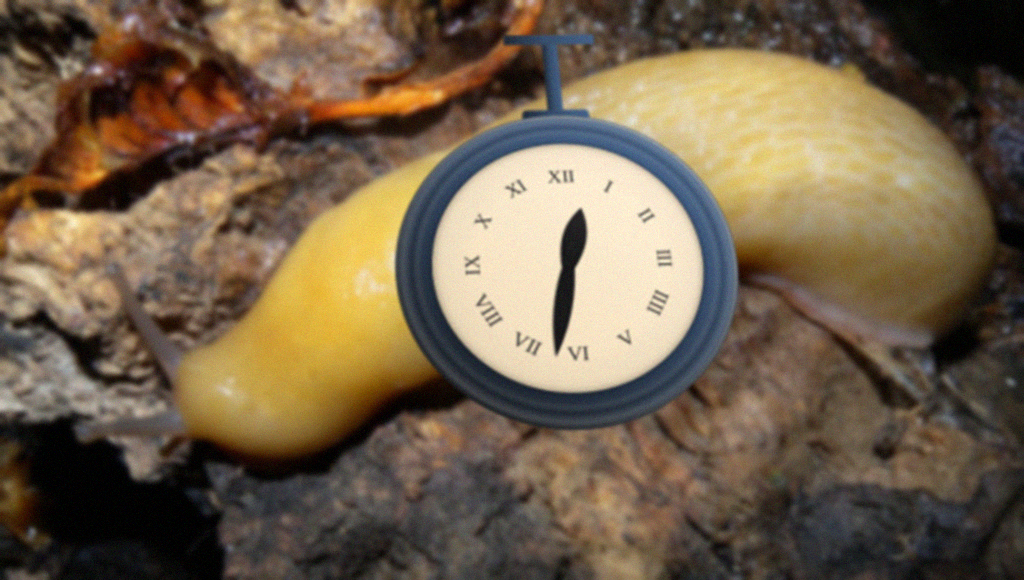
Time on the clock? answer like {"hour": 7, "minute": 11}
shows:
{"hour": 12, "minute": 32}
